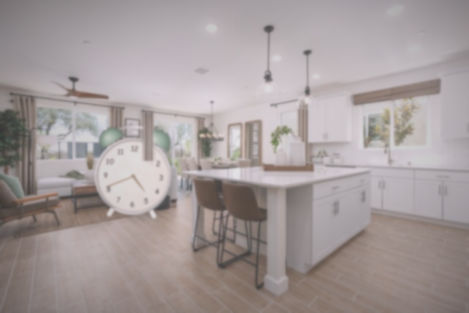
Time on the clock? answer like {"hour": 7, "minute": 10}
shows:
{"hour": 4, "minute": 41}
